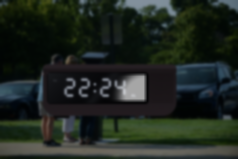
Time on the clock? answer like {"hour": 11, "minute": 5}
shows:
{"hour": 22, "minute": 24}
